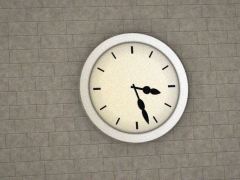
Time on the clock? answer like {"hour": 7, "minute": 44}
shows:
{"hour": 3, "minute": 27}
